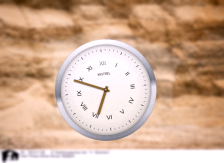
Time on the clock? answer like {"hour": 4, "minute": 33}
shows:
{"hour": 6, "minute": 49}
